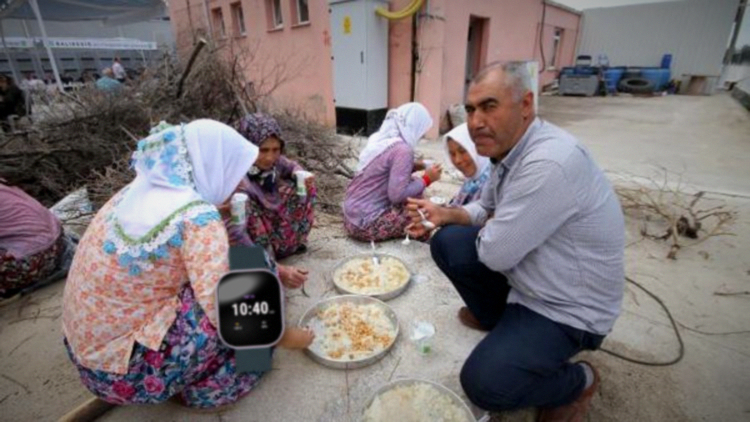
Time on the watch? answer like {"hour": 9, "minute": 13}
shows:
{"hour": 10, "minute": 40}
